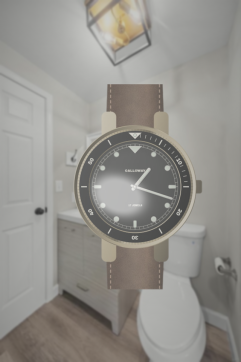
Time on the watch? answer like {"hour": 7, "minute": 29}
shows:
{"hour": 1, "minute": 18}
